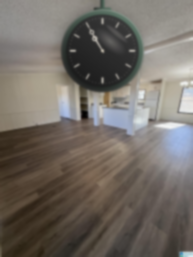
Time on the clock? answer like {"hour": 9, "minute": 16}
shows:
{"hour": 10, "minute": 55}
